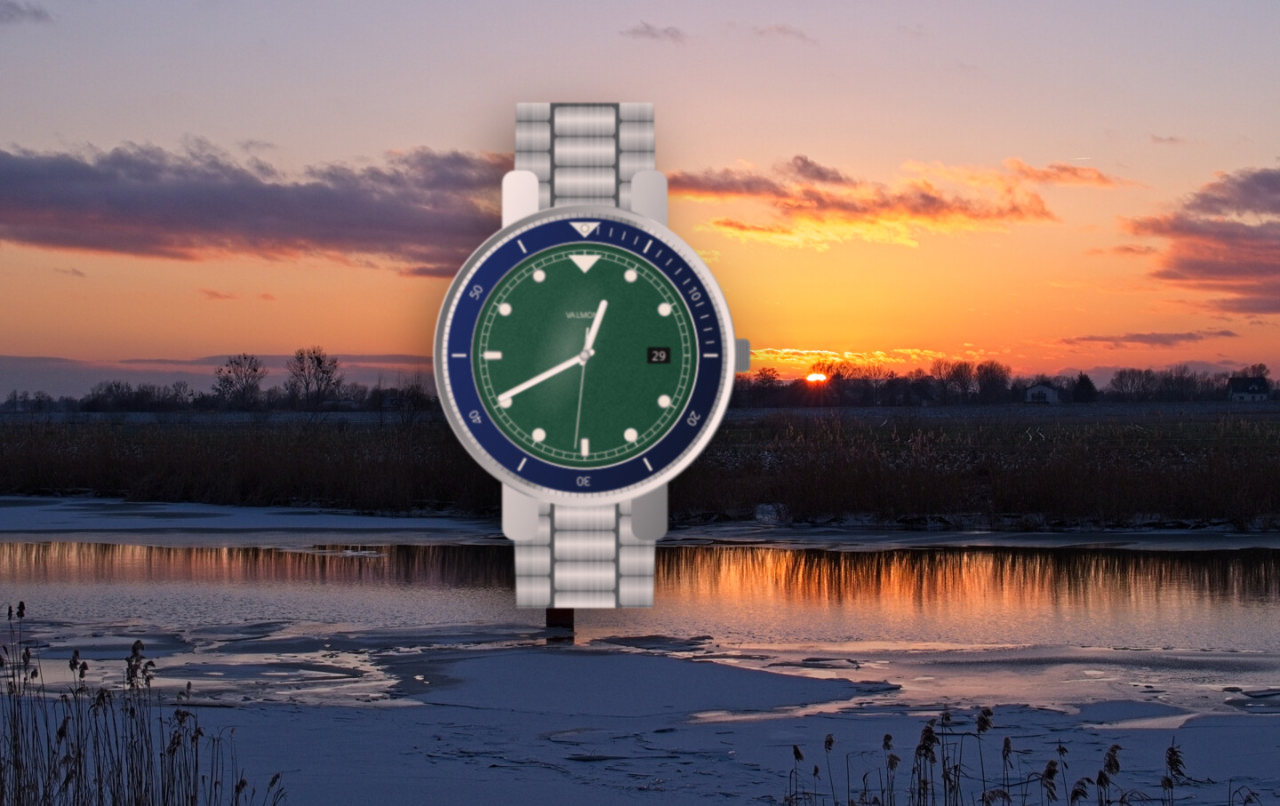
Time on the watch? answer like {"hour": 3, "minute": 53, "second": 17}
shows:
{"hour": 12, "minute": 40, "second": 31}
